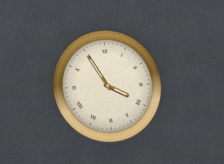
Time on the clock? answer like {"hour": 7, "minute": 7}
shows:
{"hour": 3, "minute": 55}
